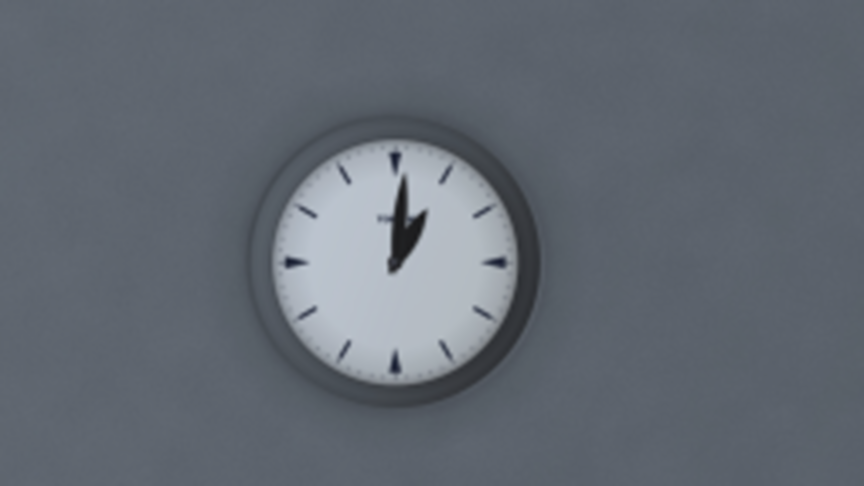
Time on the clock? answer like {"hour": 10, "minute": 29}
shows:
{"hour": 1, "minute": 1}
